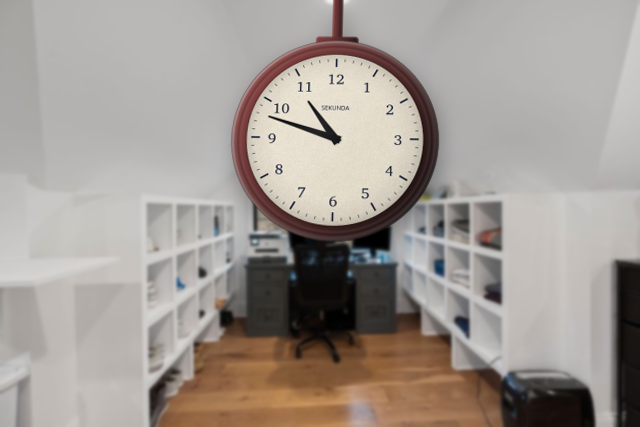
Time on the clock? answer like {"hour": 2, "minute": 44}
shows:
{"hour": 10, "minute": 48}
